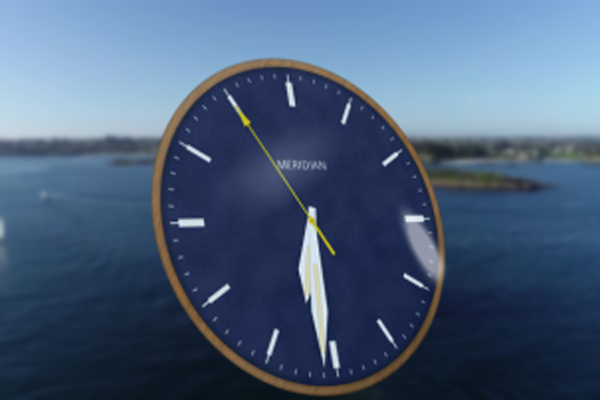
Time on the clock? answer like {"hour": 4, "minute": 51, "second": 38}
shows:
{"hour": 6, "minute": 30, "second": 55}
